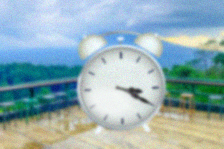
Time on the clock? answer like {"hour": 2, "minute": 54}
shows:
{"hour": 3, "minute": 20}
